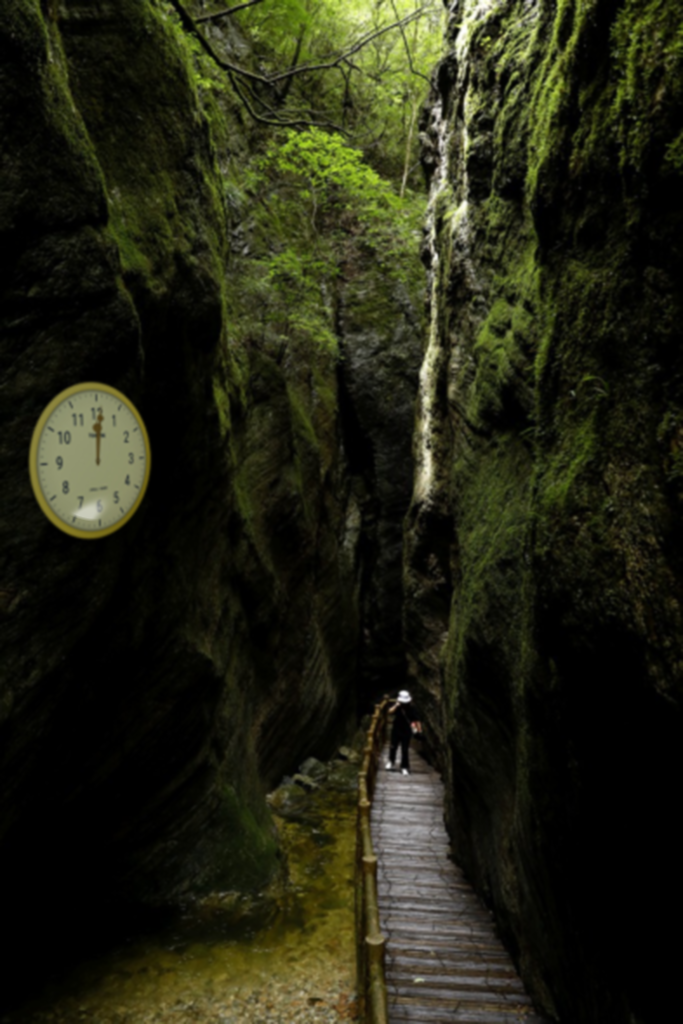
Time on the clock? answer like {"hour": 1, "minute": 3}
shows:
{"hour": 12, "minute": 1}
